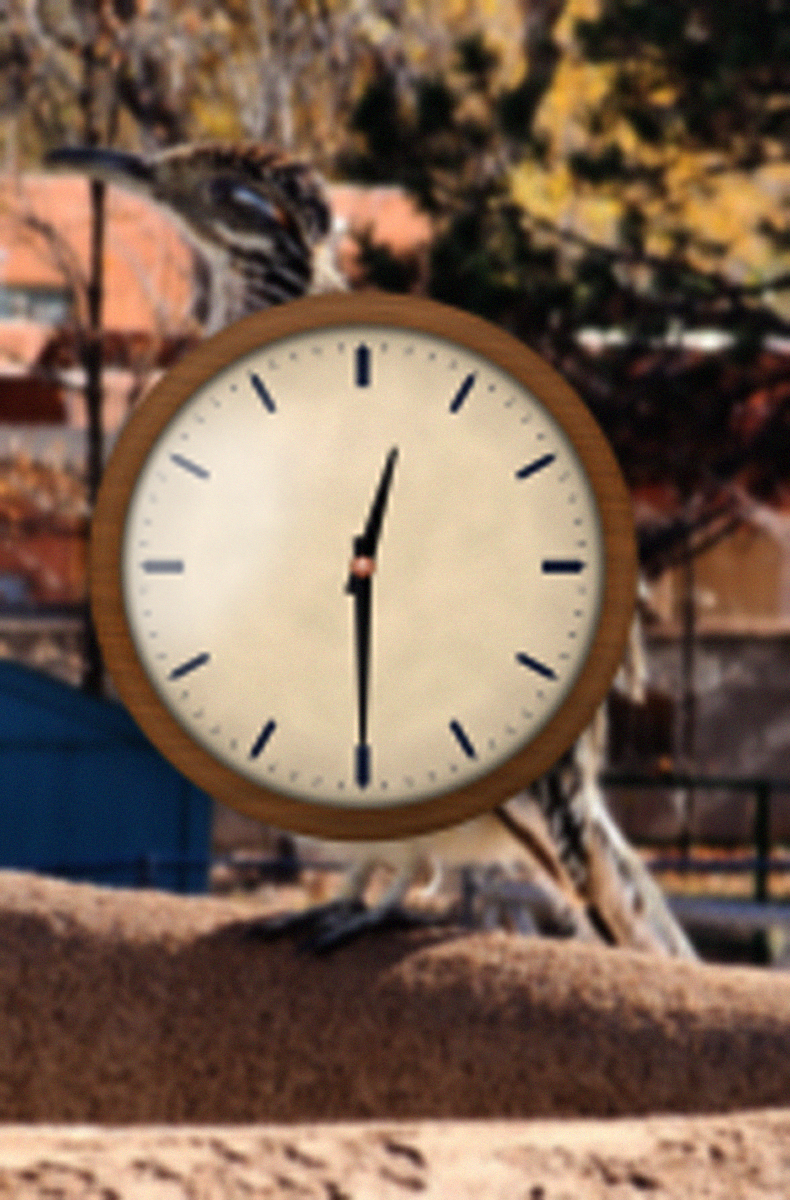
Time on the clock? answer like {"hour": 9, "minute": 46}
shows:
{"hour": 12, "minute": 30}
